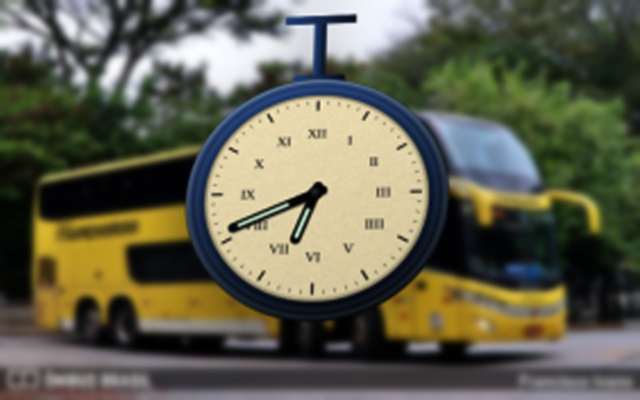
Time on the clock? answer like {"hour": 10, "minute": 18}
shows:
{"hour": 6, "minute": 41}
